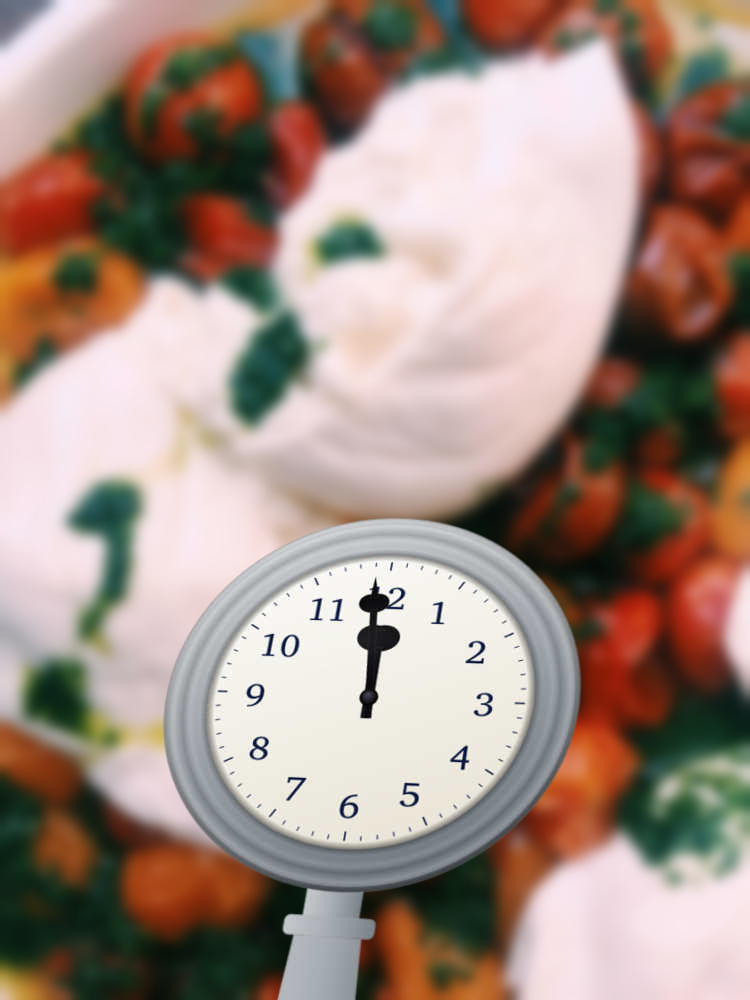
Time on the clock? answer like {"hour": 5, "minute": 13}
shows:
{"hour": 11, "minute": 59}
